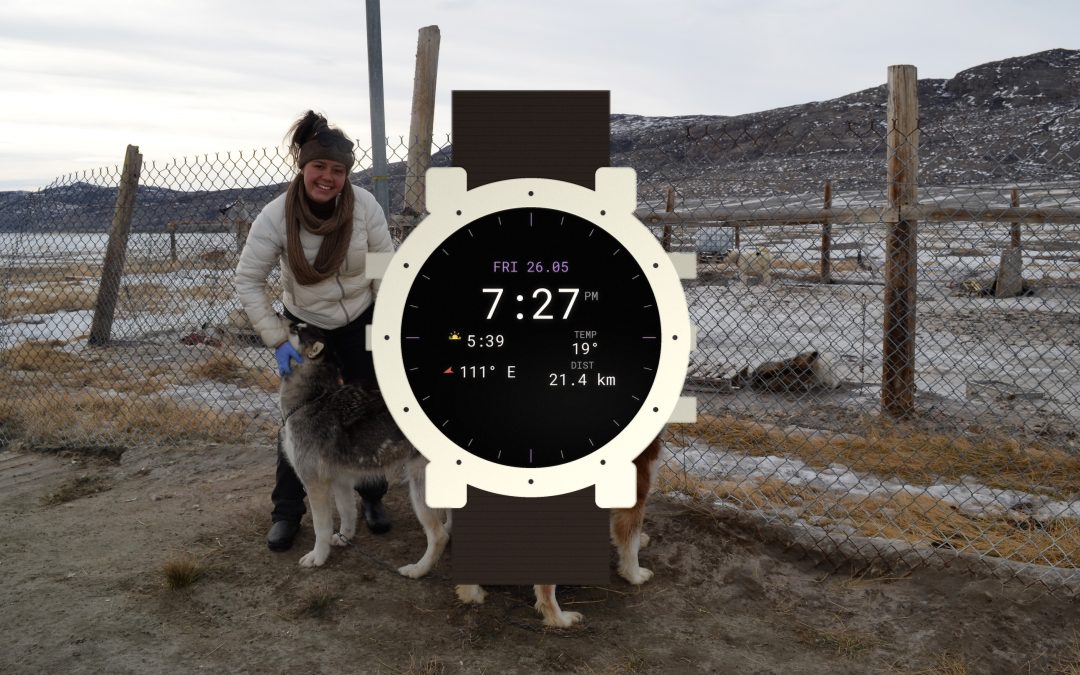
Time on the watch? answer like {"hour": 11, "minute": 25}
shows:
{"hour": 7, "minute": 27}
